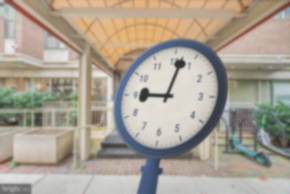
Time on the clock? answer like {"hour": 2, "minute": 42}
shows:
{"hour": 9, "minute": 2}
